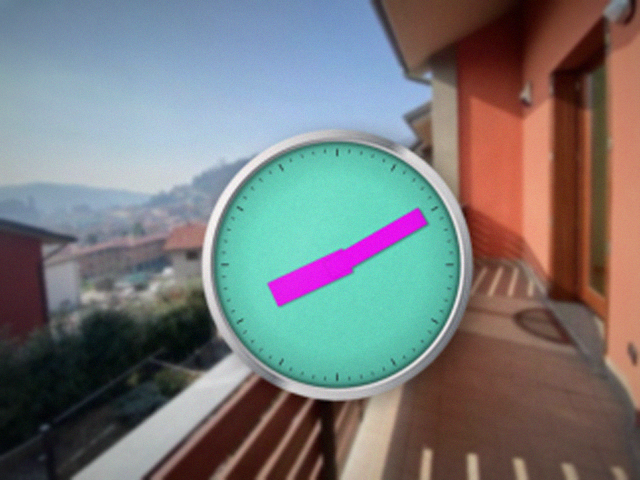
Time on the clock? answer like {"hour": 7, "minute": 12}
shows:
{"hour": 8, "minute": 10}
